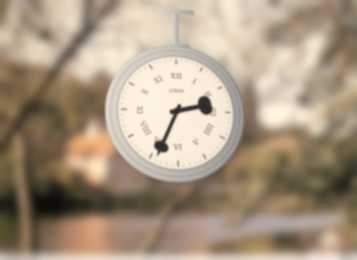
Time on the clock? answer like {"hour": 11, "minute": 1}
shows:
{"hour": 2, "minute": 34}
